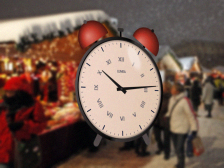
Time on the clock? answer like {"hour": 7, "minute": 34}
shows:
{"hour": 10, "minute": 14}
